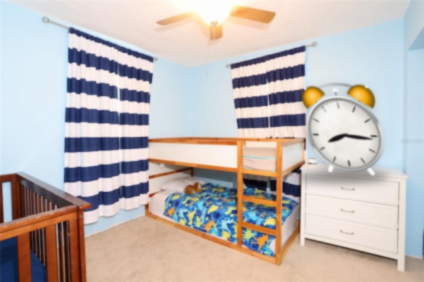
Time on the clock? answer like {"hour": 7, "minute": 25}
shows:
{"hour": 8, "minute": 16}
